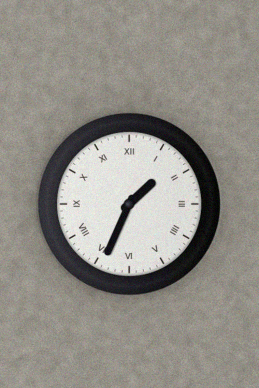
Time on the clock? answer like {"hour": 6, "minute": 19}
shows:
{"hour": 1, "minute": 34}
